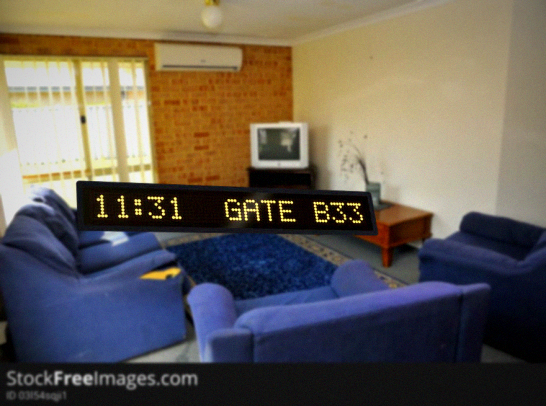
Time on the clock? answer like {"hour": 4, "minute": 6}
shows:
{"hour": 11, "minute": 31}
